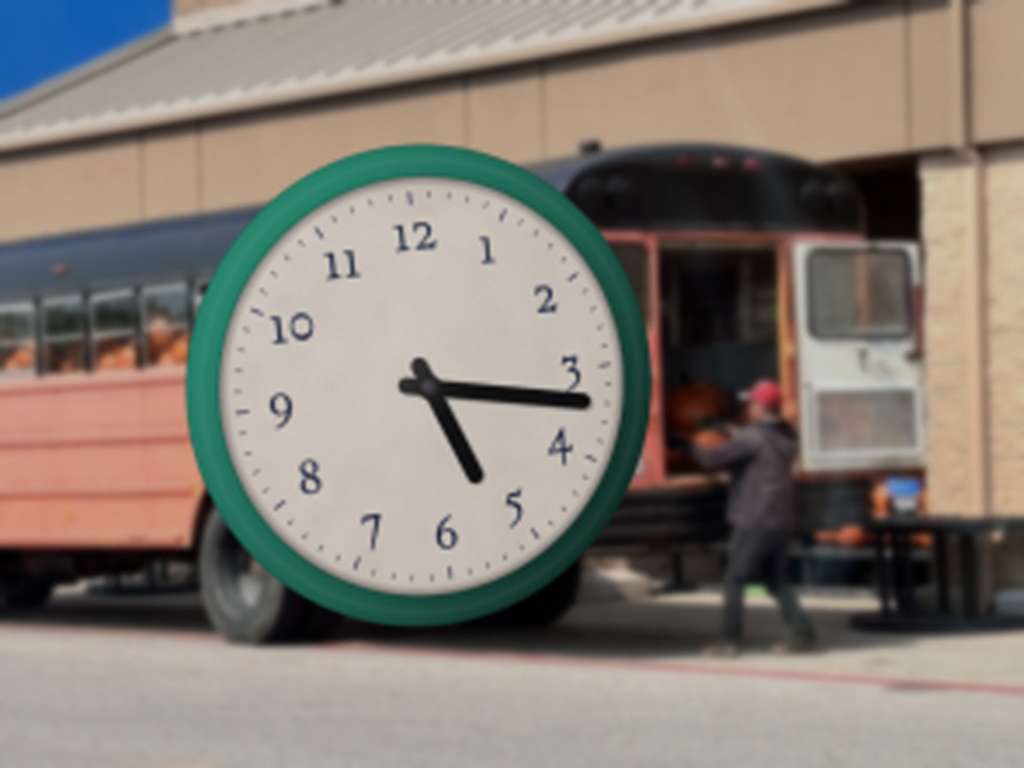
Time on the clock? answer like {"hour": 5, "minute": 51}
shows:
{"hour": 5, "minute": 17}
